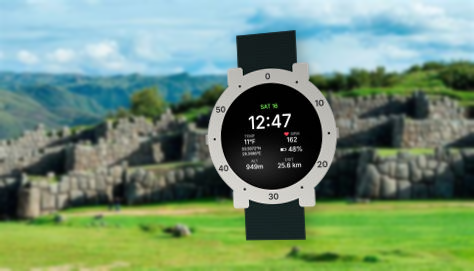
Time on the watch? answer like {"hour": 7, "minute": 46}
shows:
{"hour": 12, "minute": 47}
